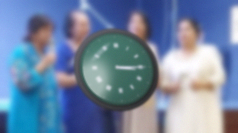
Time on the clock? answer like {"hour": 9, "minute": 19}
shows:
{"hour": 3, "minute": 15}
